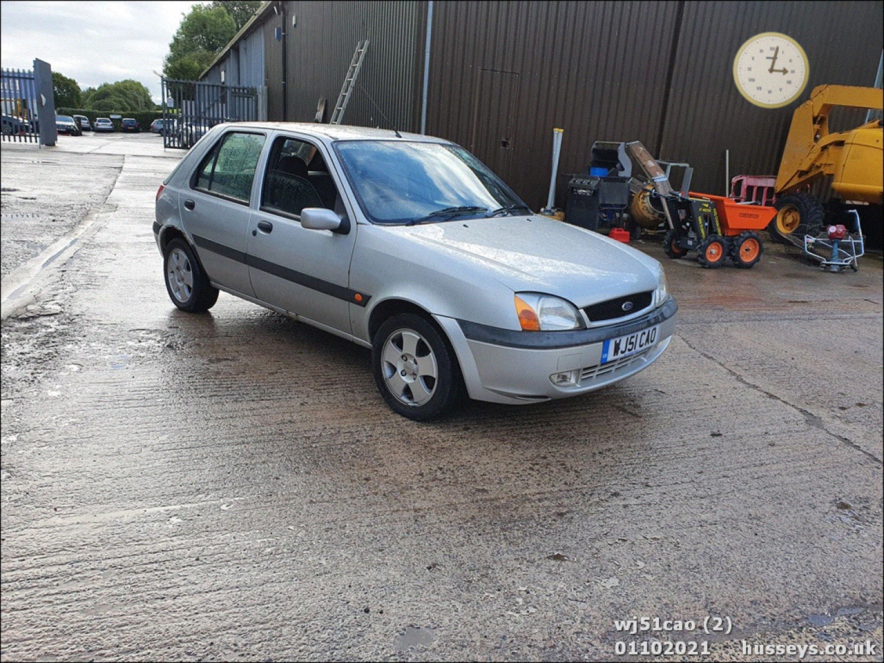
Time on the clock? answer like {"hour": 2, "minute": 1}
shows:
{"hour": 3, "minute": 2}
